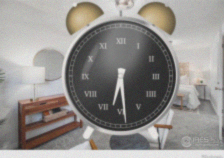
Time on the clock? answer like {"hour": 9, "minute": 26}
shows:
{"hour": 6, "minute": 29}
